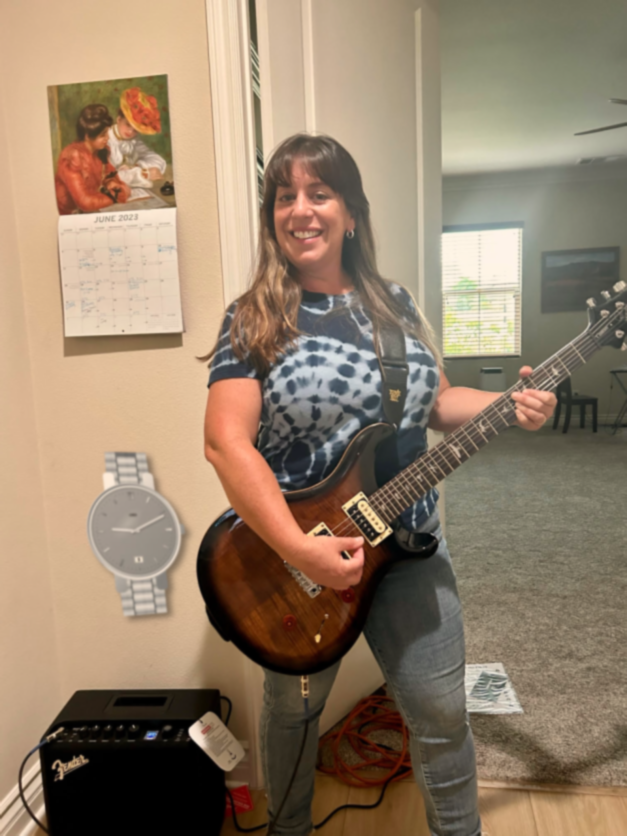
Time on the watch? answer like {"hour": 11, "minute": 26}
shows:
{"hour": 9, "minute": 11}
